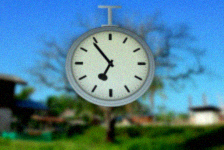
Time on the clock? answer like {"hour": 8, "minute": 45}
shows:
{"hour": 6, "minute": 54}
